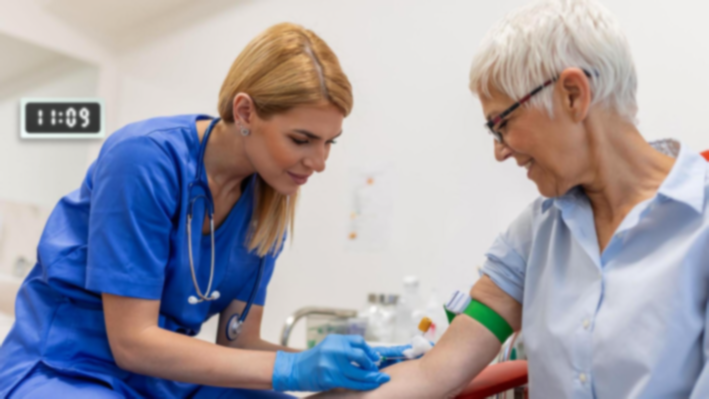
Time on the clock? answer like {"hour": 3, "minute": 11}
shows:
{"hour": 11, "minute": 9}
